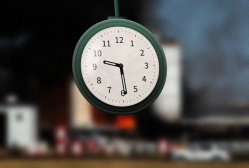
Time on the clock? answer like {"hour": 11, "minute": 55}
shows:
{"hour": 9, "minute": 29}
